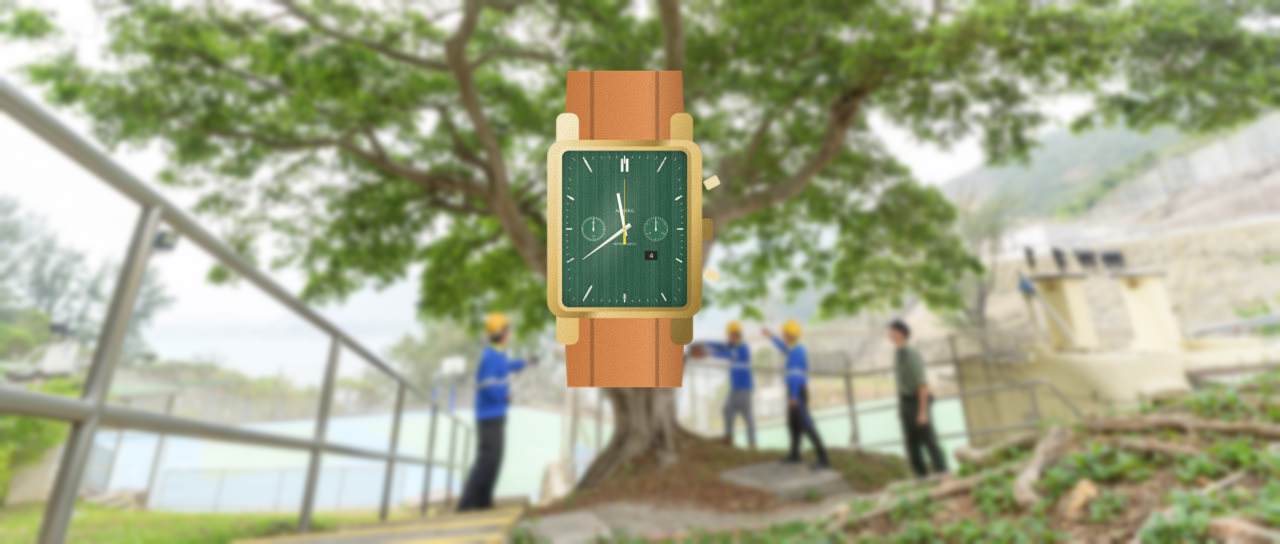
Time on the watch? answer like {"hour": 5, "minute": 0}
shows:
{"hour": 11, "minute": 39}
